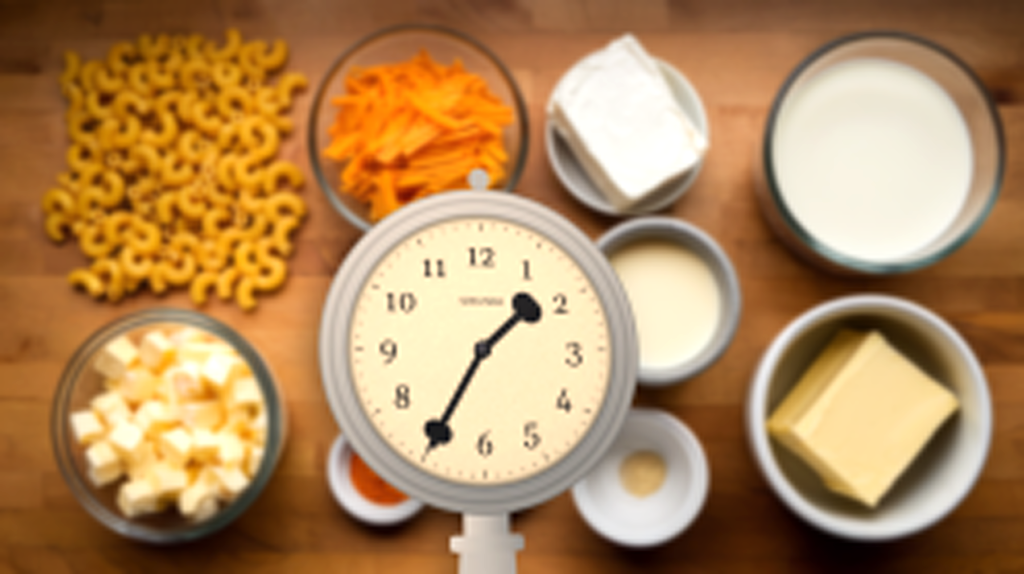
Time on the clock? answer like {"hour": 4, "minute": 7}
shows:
{"hour": 1, "minute": 35}
